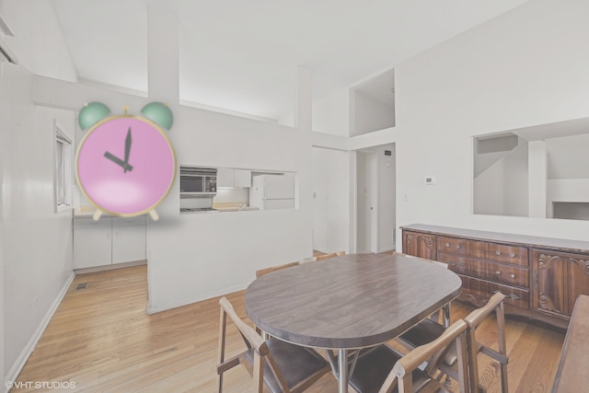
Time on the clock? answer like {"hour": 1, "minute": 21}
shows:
{"hour": 10, "minute": 1}
